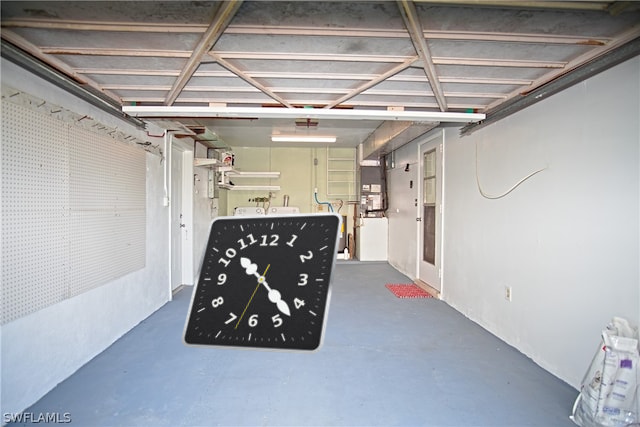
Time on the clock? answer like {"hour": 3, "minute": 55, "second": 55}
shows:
{"hour": 10, "minute": 22, "second": 33}
